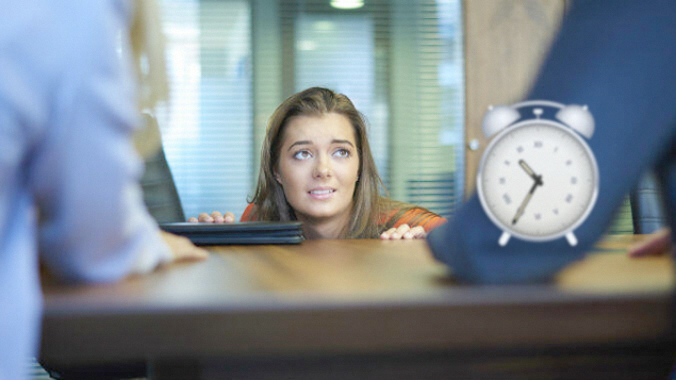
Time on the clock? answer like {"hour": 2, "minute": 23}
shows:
{"hour": 10, "minute": 35}
